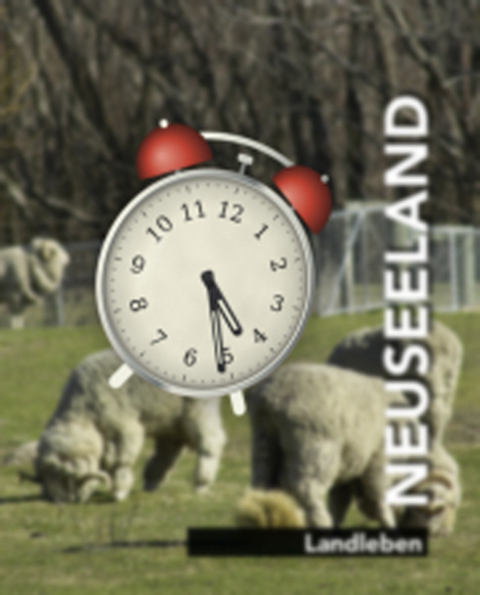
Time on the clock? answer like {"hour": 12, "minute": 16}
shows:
{"hour": 4, "minute": 26}
